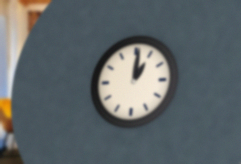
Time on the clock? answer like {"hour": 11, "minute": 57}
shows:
{"hour": 1, "minute": 1}
